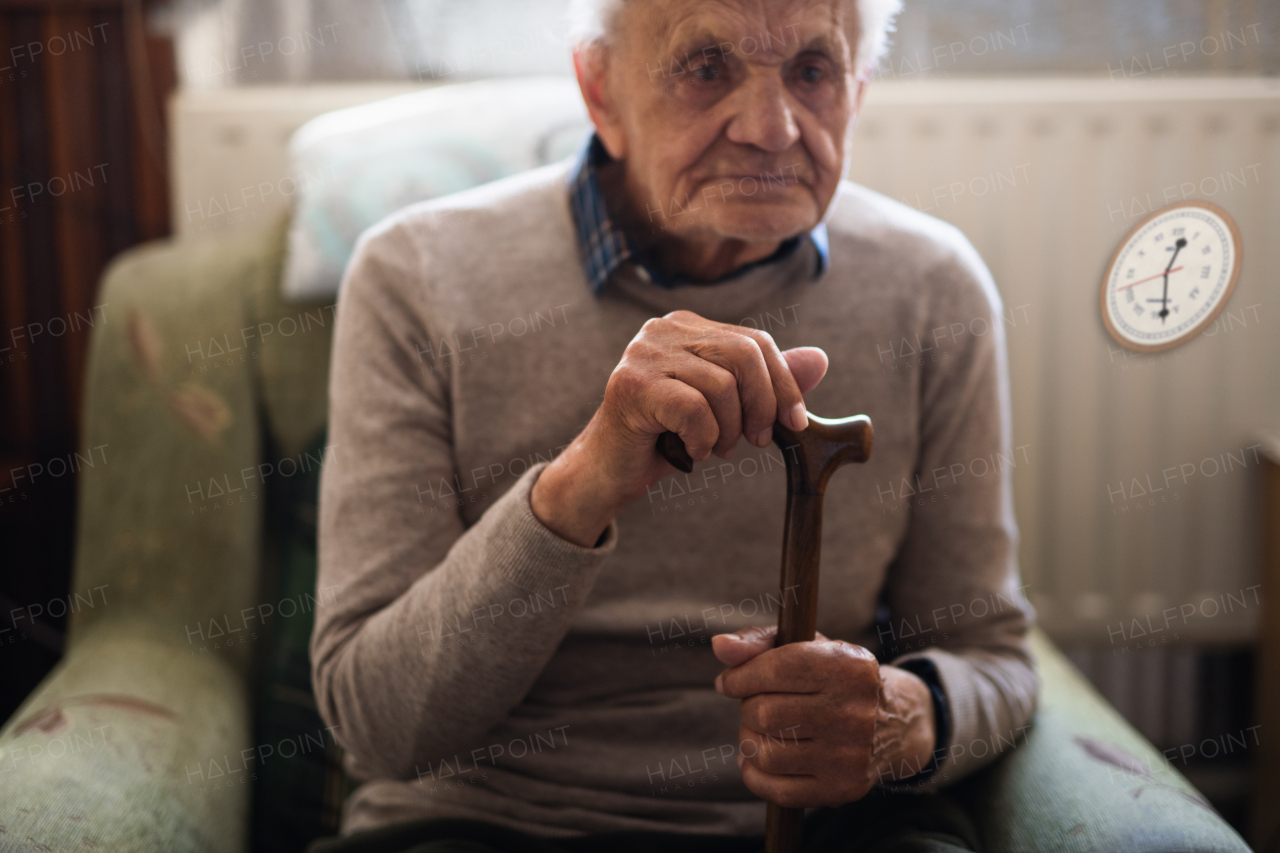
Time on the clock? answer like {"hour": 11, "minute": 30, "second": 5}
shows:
{"hour": 12, "minute": 27, "second": 42}
